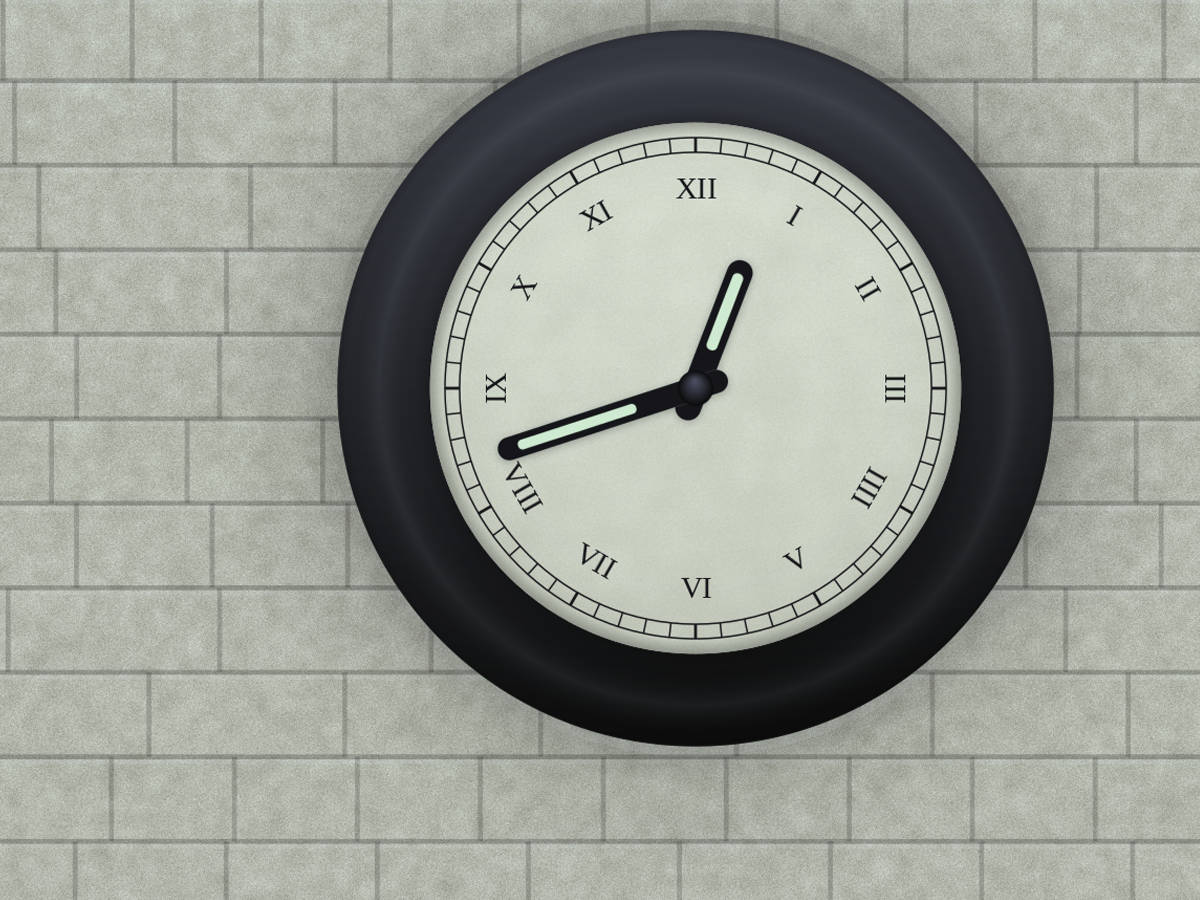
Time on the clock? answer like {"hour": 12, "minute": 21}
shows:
{"hour": 12, "minute": 42}
